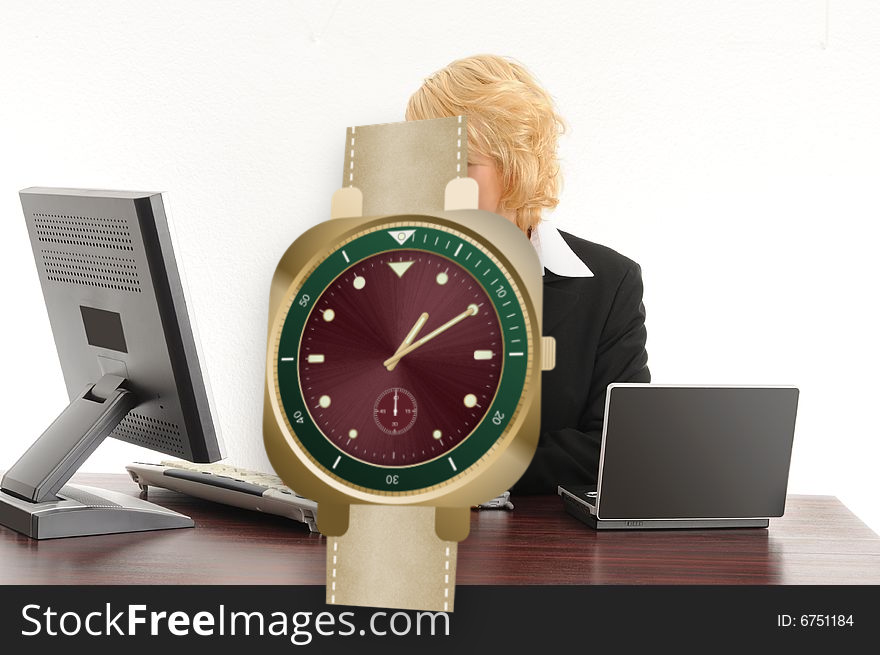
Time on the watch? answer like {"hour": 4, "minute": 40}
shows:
{"hour": 1, "minute": 10}
